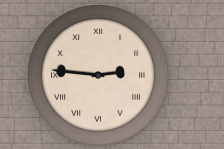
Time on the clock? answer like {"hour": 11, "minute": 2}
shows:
{"hour": 2, "minute": 46}
